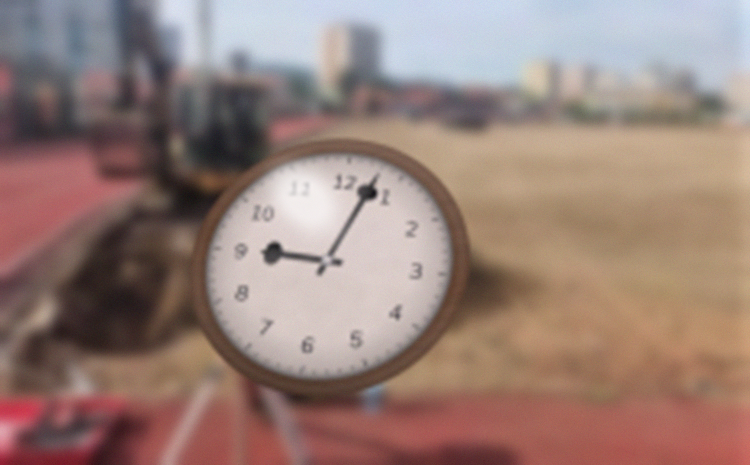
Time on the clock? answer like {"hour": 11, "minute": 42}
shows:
{"hour": 9, "minute": 3}
